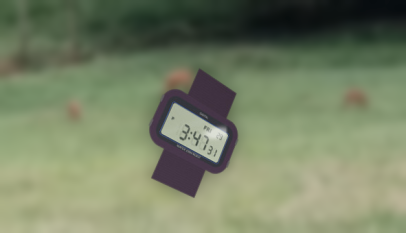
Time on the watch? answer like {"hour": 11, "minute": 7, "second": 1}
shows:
{"hour": 3, "minute": 47, "second": 31}
